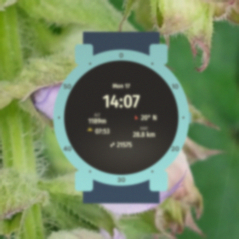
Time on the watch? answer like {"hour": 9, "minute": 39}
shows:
{"hour": 14, "minute": 7}
